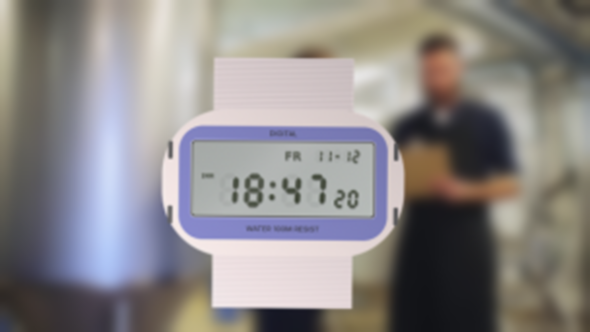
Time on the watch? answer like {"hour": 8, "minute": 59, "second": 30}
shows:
{"hour": 18, "minute": 47, "second": 20}
